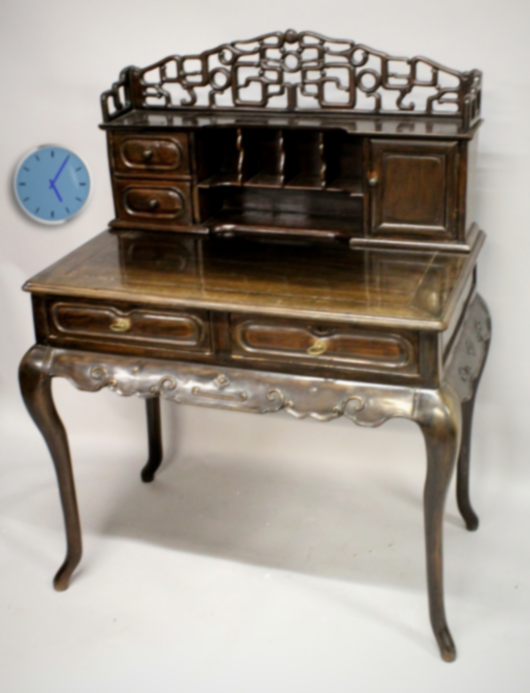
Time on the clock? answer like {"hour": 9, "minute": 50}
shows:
{"hour": 5, "minute": 5}
